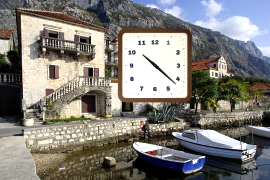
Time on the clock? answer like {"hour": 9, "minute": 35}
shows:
{"hour": 10, "minute": 22}
